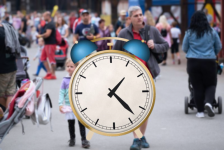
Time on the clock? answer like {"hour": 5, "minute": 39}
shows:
{"hour": 1, "minute": 23}
